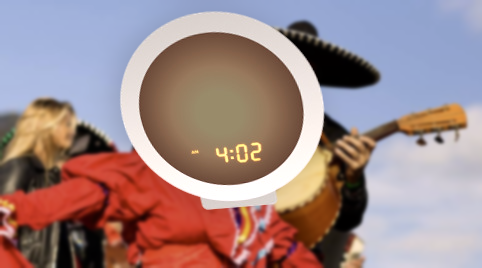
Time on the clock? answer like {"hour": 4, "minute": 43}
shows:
{"hour": 4, "minute": 2}
